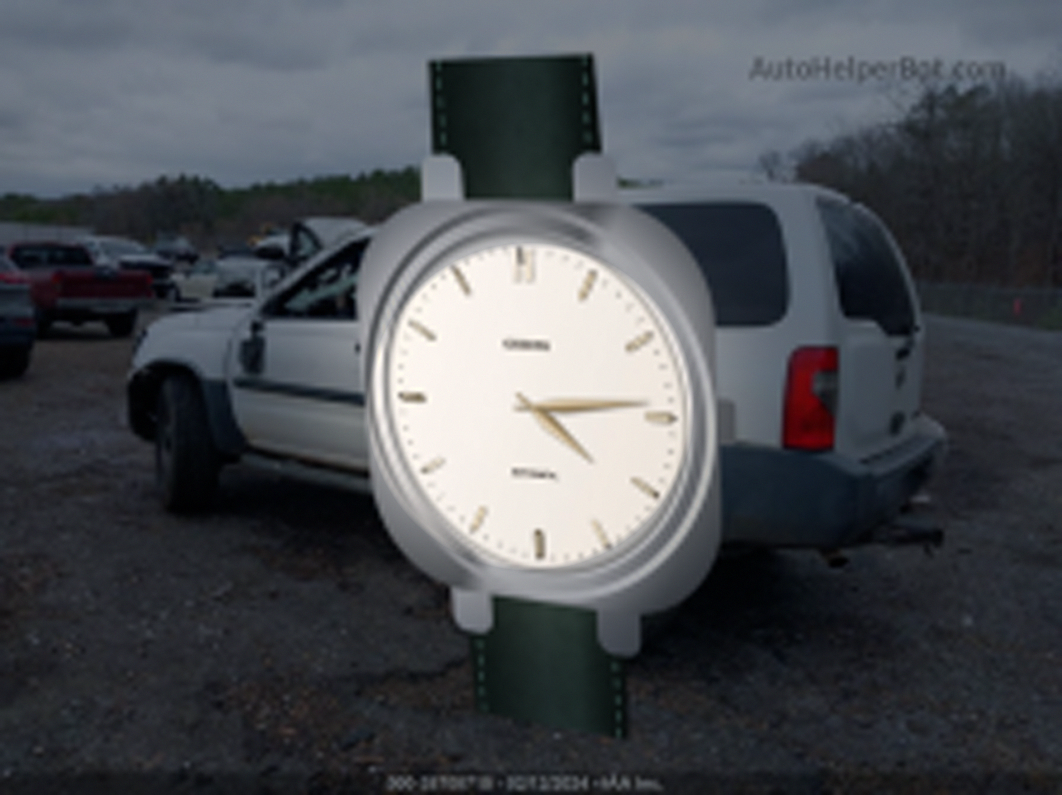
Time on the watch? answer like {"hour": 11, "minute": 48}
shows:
{"hour": 4, "minute": 14}
